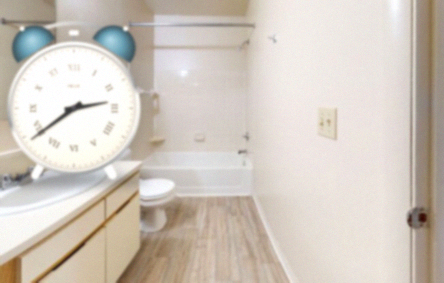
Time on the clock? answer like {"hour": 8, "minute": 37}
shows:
{"hour": 2, "minute": 39}
